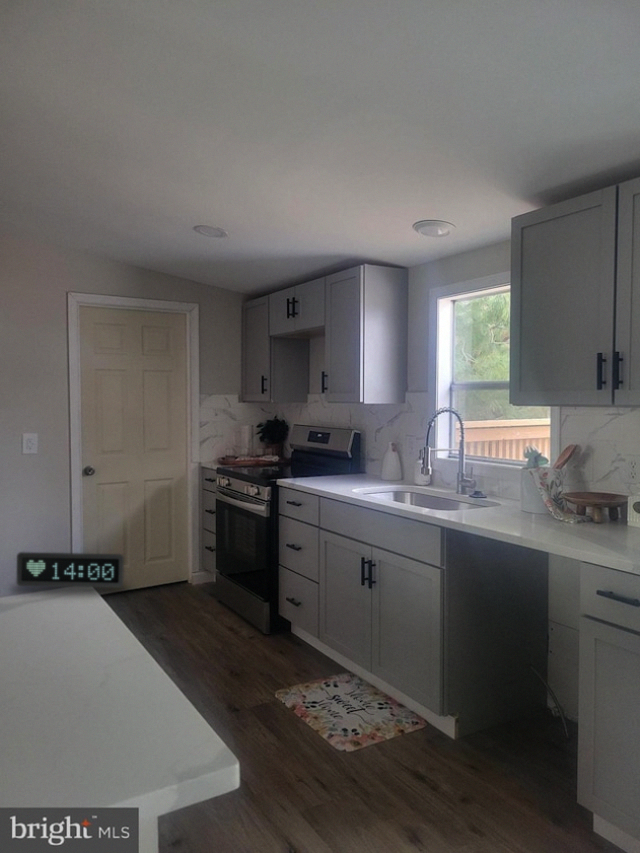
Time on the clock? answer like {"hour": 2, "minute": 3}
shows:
{"hour": 14, "minute": 0}
